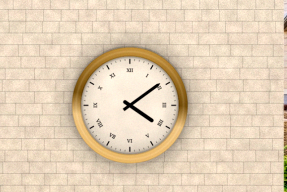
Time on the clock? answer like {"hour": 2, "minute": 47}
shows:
{"hour": 4, "minute": 9}
